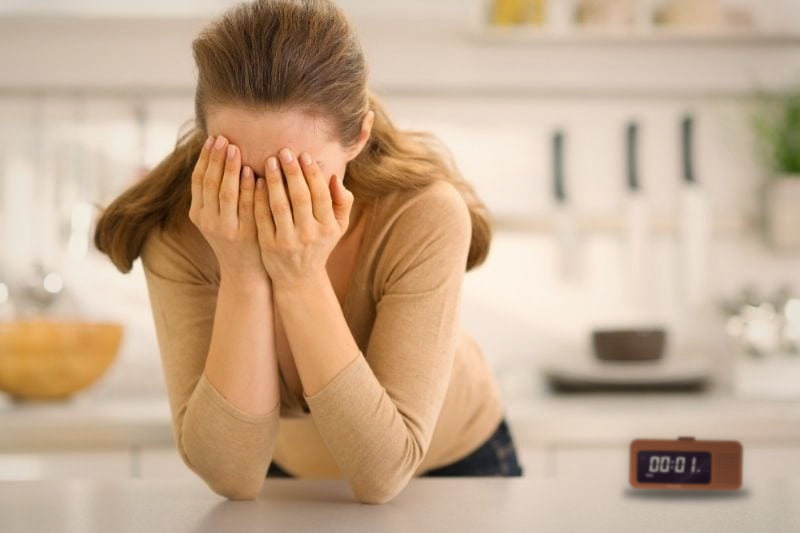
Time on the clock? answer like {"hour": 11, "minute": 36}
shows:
{"hour": 0, "minute": 1}
